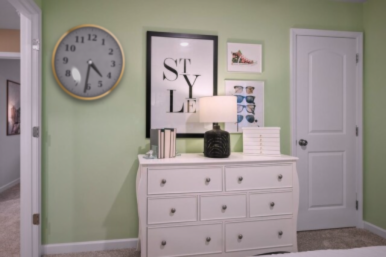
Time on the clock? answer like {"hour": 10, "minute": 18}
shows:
{"hour": 4, "minute": 31}
